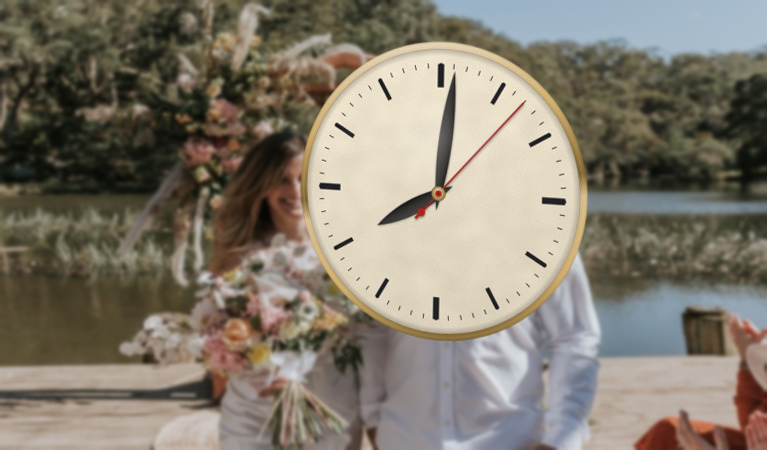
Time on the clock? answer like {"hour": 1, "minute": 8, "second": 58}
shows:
{"hour": 8, "minute": 1, "second": 7}
